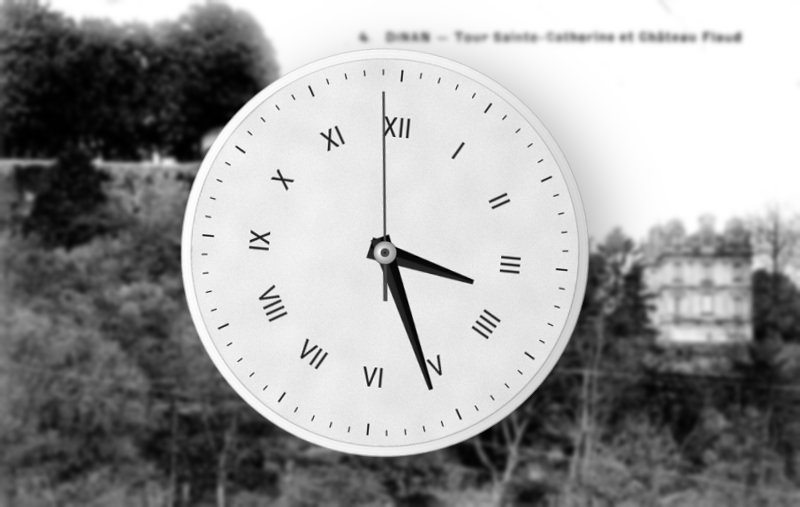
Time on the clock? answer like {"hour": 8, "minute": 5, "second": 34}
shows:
{"hour": 3, "minute": 25, "second": 59}
